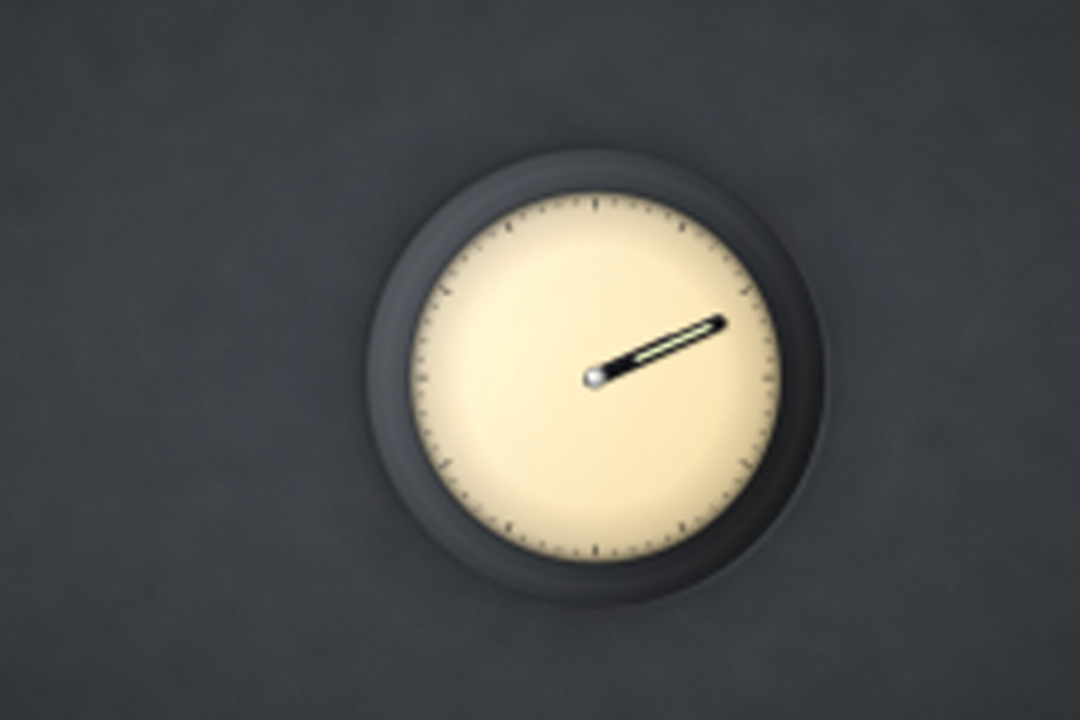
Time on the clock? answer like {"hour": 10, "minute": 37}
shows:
{"hour": 2, "minute": 11}
